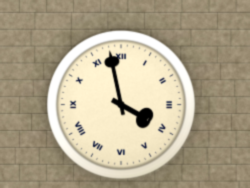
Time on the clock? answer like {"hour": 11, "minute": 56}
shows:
{"hour": 3, "minute": 58}
